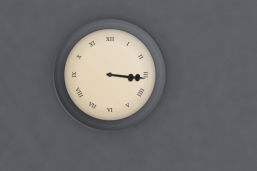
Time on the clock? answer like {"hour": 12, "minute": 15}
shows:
{"hour": 3, "minute": 16}
